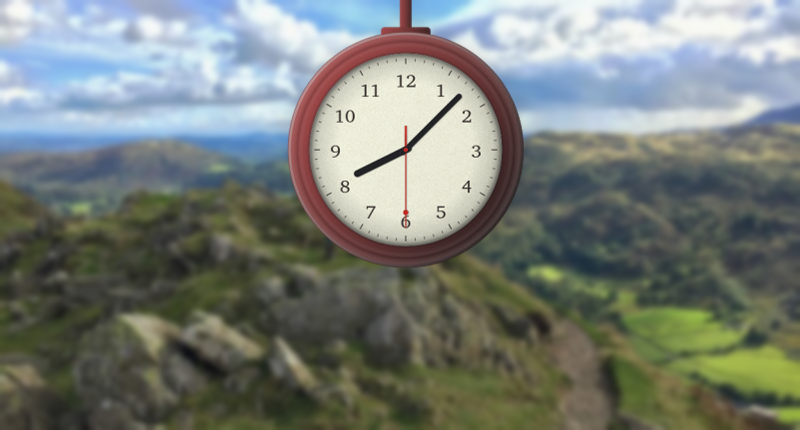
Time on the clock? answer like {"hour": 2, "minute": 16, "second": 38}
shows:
{"hour": 8, "minute": 7, "second": 30}
